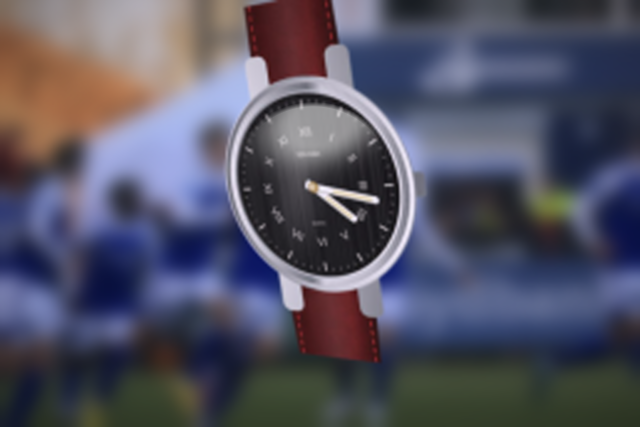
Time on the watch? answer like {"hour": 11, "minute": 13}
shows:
{"hour": 4, "minute": 17}
